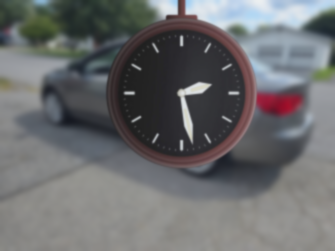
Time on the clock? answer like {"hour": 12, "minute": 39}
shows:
{"hour": 2, "minute": 28}
